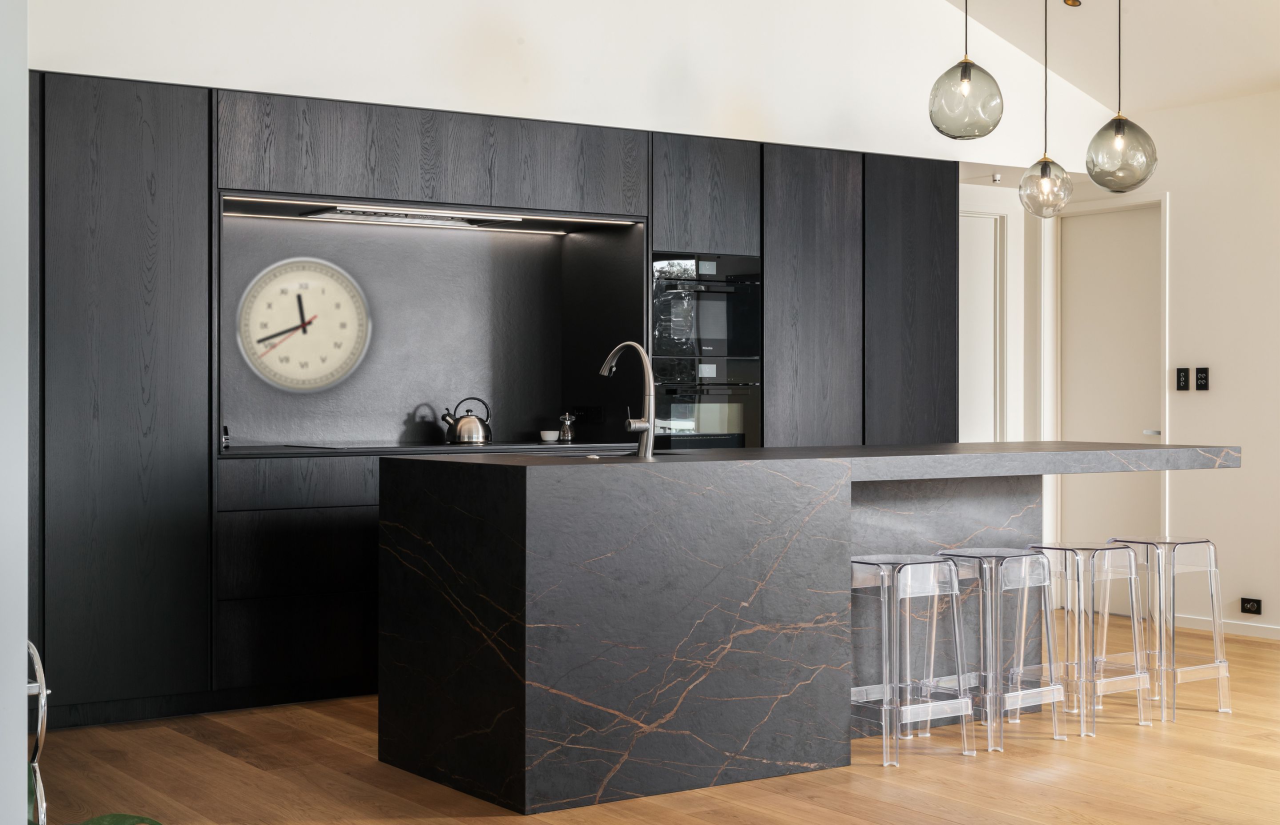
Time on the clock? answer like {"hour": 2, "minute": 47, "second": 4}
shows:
{"hour": 11, "minute": 41, "second": 39}
